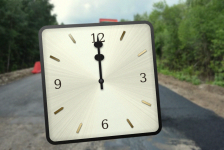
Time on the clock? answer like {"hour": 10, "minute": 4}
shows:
{"hour": 12, "minute": 0}
